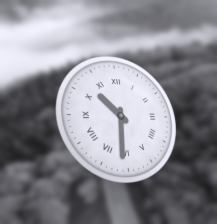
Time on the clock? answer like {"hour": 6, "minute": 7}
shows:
{"hour": 10, "minute": 31}
